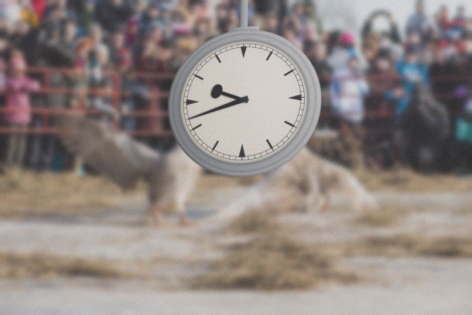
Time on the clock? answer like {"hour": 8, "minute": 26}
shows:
{"hour": 9, "minute": 42}
